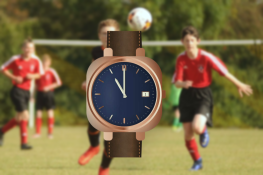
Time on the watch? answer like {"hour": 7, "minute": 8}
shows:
{"hour": 11, "minute": 0}
